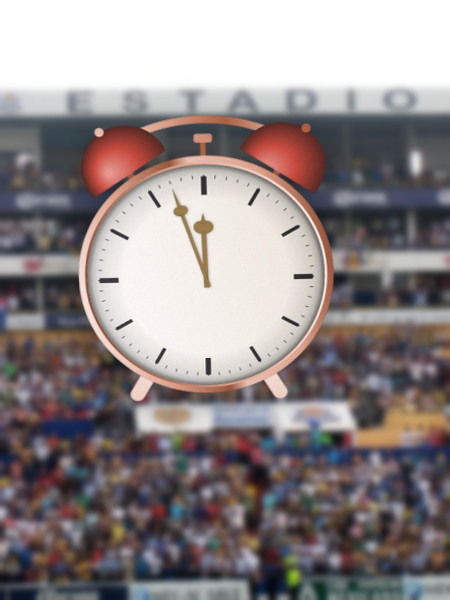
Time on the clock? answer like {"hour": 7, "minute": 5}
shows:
{"hour": 11, "minute": 57}
